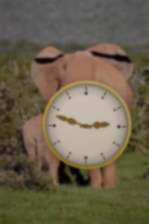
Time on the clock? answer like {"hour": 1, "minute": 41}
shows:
{"hour": 2, "minute": 48}
